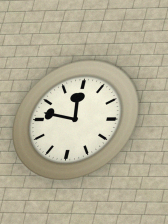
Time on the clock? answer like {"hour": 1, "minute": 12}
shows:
{"hour": 11, "minute": 47}
